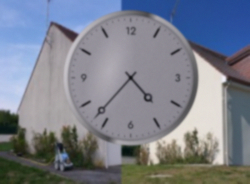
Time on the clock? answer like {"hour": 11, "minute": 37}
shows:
{"hour": 4, "minute": 37}
